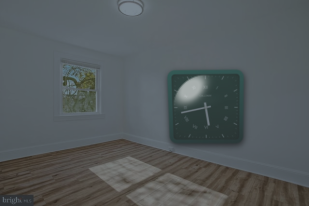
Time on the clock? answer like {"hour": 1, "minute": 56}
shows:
{"hour": 5, "minute": 43}
